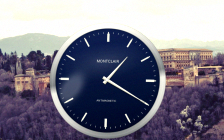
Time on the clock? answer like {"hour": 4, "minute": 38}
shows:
{"hour": 1, "minute": 20}
